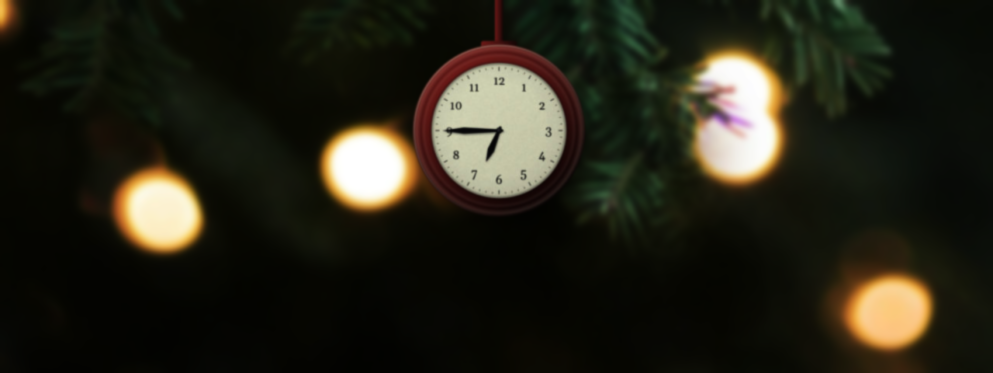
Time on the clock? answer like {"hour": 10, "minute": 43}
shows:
{"hour": 6, "minute": 45}
